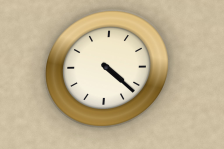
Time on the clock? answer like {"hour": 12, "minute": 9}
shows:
{"hour": 4, "minute": 22}
